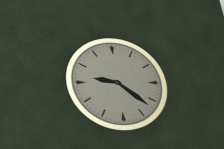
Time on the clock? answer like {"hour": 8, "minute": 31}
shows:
{"hour": 9, "minute": 22}
